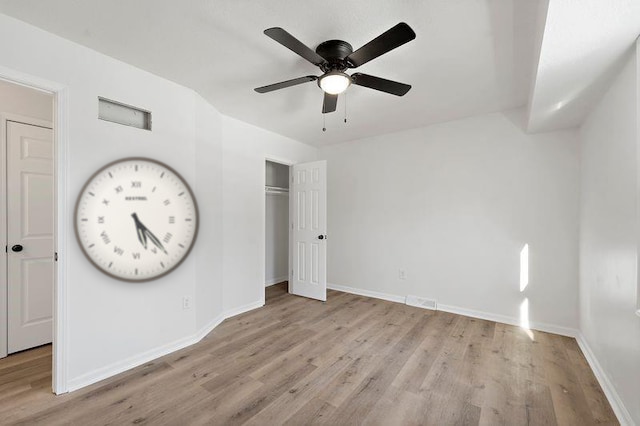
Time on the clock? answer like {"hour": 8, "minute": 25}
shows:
{"hour": 5, "minute": 23}
